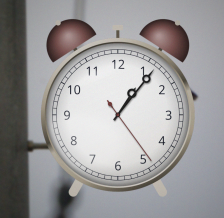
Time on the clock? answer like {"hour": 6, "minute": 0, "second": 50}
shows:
{"hour": 1, "minute": 6, "second": 24}
